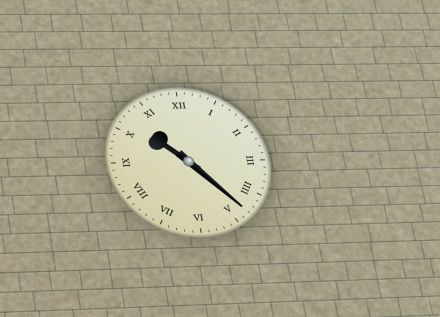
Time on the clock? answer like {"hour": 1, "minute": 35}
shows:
{"hour": 10, "minute": 23}
